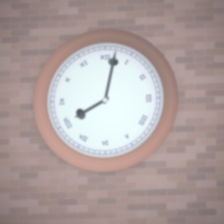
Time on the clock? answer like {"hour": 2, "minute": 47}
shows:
{"hour": 8, "minute": 2}
